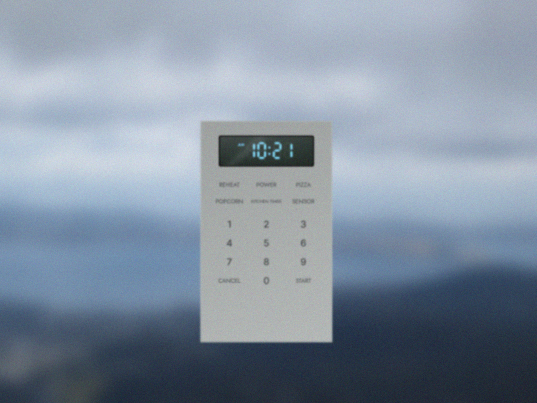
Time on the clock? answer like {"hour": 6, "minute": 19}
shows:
{"hour": 10, "minute": 21}
